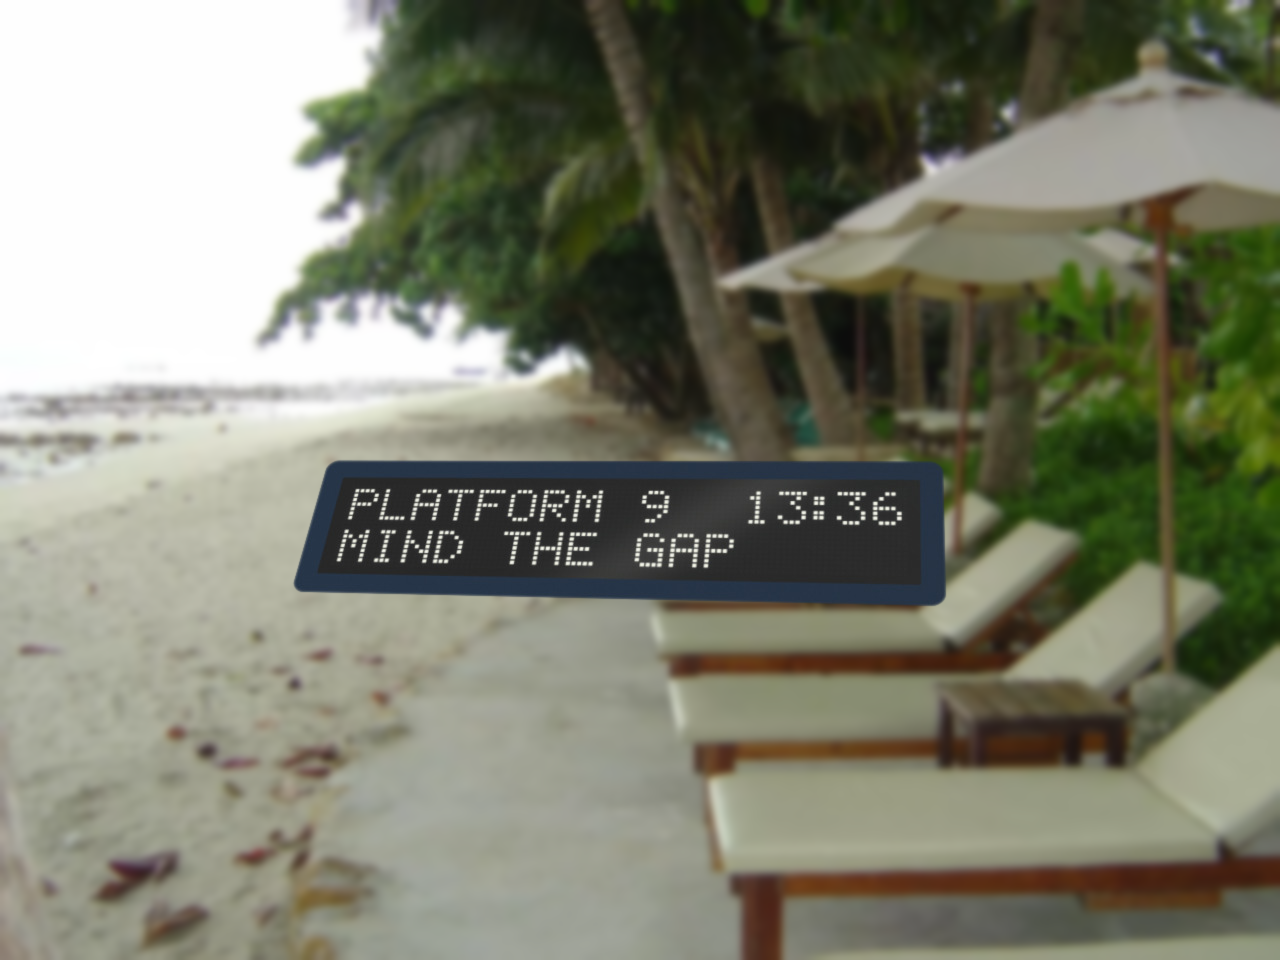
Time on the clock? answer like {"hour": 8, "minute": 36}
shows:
{"hour": 13, "minute": 36}
